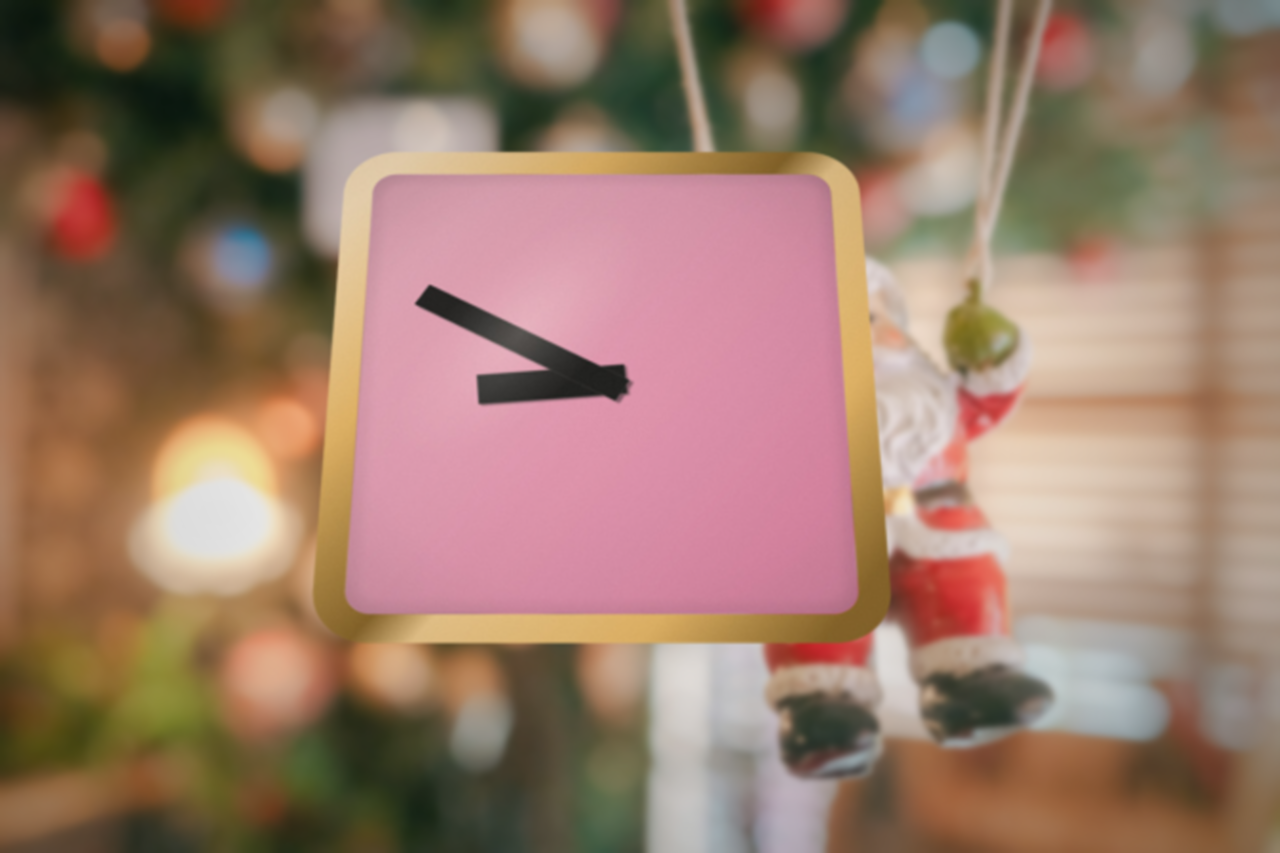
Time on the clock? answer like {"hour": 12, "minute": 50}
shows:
{"hour": 8, "minute": 50}
